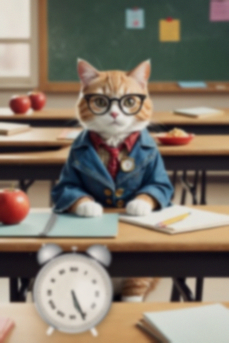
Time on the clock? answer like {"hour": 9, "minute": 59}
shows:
{"hour": 5, "minute": 26}
